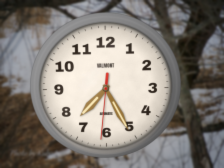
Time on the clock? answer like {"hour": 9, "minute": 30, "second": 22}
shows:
{"hour": 7, "minute": 25, "second": 31}
